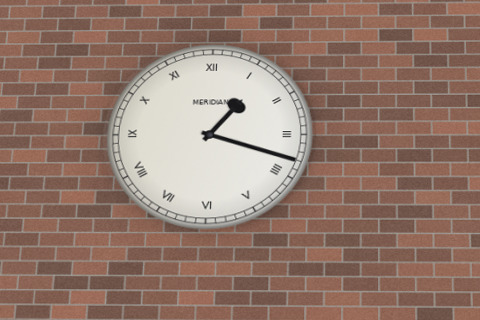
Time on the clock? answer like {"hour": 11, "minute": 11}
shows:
{"hour": 1, "minute": 18}
